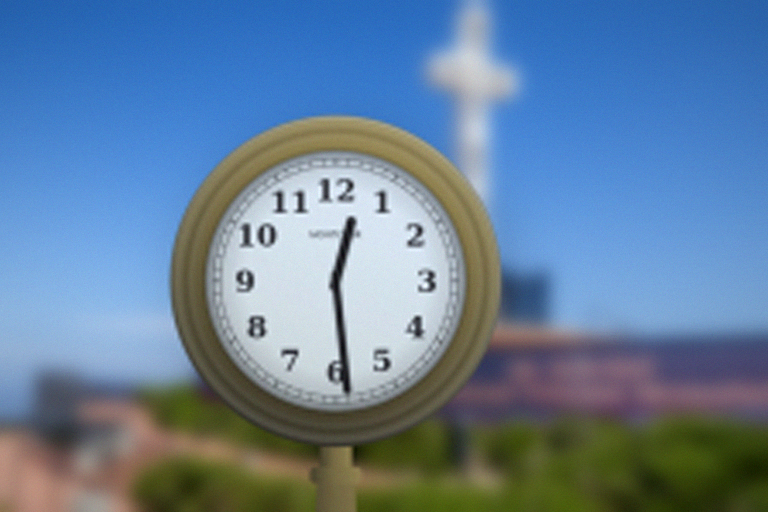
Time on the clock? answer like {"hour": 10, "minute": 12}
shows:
{"hour": 12, "minute": 29}
